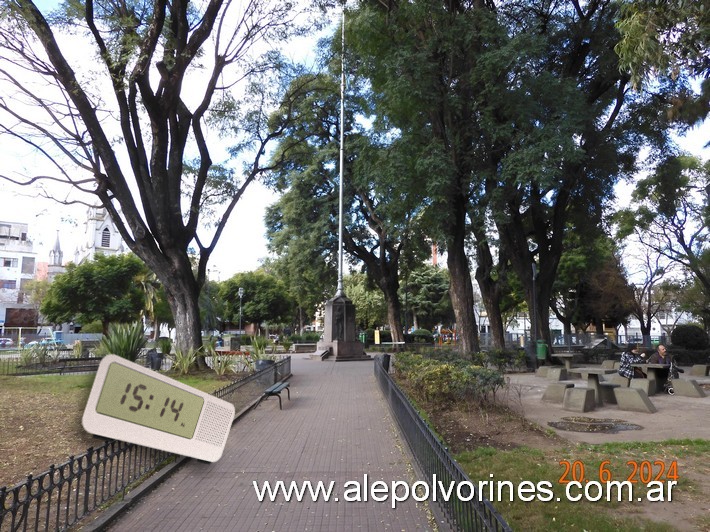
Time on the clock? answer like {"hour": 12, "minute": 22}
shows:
{"hour": 15, "minute": 14}
